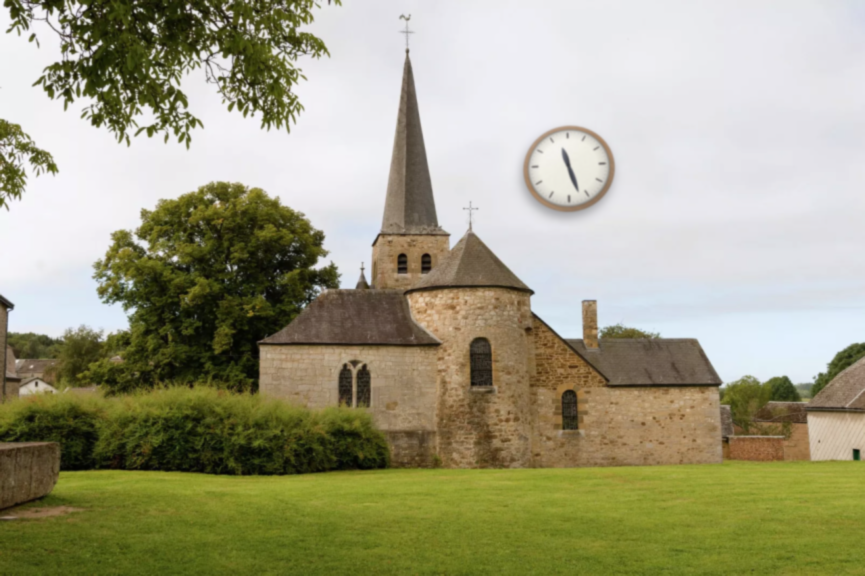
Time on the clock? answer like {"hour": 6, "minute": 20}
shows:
{"hour": 11, "minute": 27}
